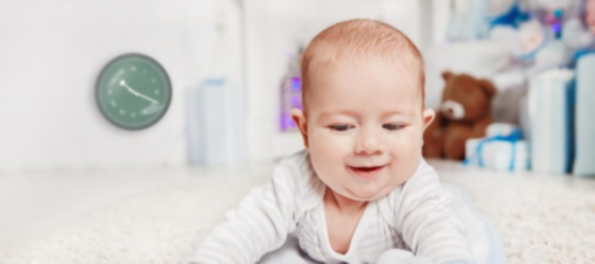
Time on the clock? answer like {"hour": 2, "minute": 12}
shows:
{"hour": 10, "minute": 19}
